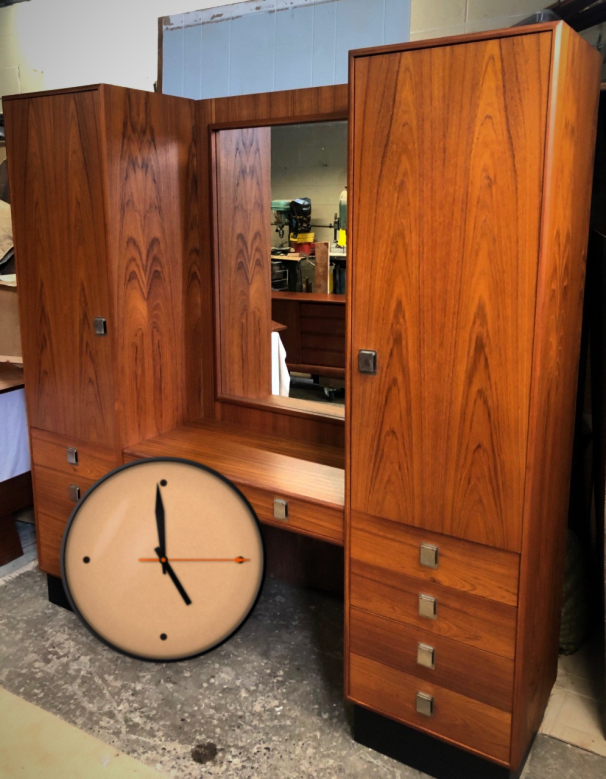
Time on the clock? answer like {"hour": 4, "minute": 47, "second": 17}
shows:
{"hour": 4, "minute": 59, "second": 15}
